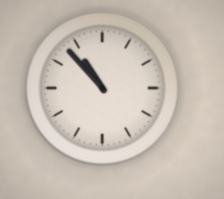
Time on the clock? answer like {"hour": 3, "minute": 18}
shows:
{"hour": 10, "minute": 53}
